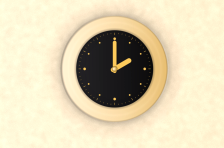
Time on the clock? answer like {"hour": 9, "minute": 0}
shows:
{"hour": 2, "minute": 0}
